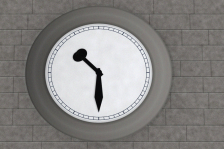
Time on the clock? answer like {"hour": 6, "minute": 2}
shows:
{"hour": 10, "minute": 30}
